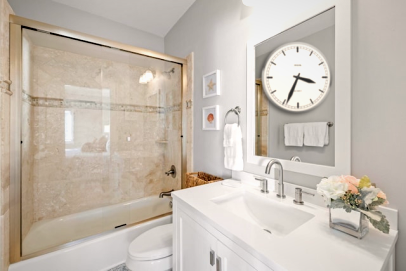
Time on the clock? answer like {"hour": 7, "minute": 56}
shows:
{"hour": 3, "minute": 34}
